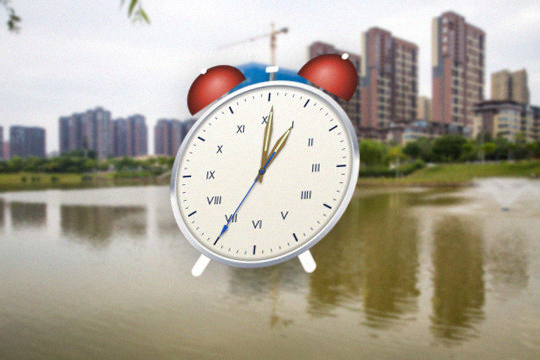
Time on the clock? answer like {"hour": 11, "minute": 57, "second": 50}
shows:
{"hour": 1, "minute": 0, "second": 35}
